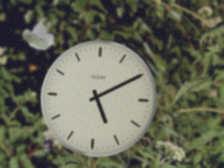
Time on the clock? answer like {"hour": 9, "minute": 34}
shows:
{"hour": 5, "minute": 10}
